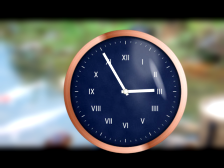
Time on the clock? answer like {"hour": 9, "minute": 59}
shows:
{"hour": 2, "minute": 55}
